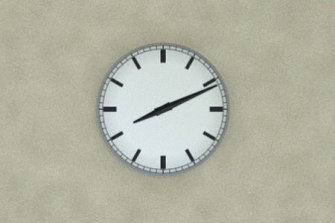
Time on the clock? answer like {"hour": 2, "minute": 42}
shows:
{"hour": 8, "minute": 11}
